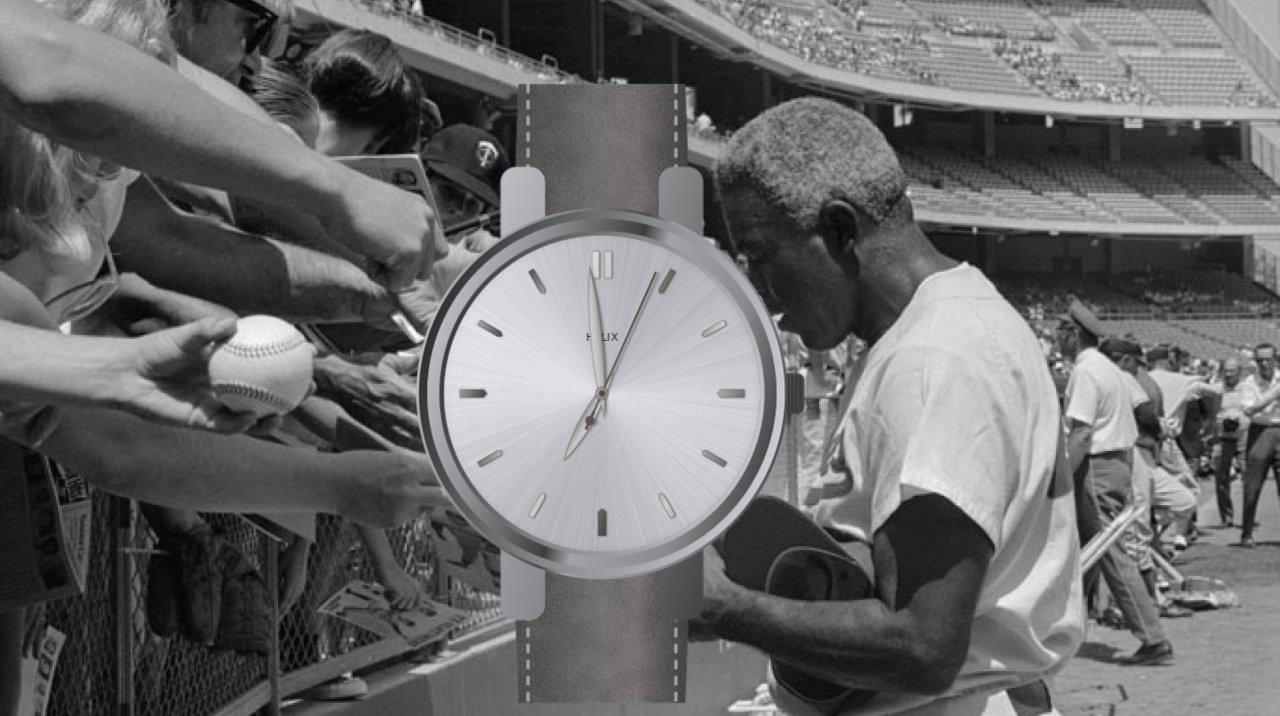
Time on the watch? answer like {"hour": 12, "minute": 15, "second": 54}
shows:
{"hour": 6, "minute": 59, "second": 4}
